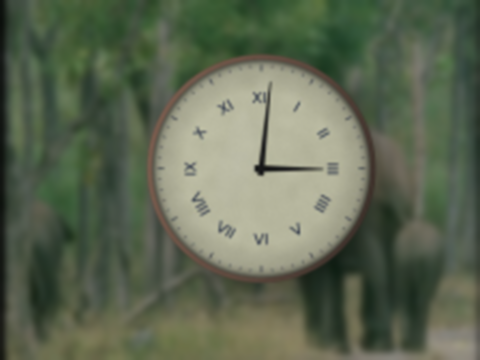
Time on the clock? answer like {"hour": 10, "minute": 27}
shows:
{"hour": 3, "minute": 1}
